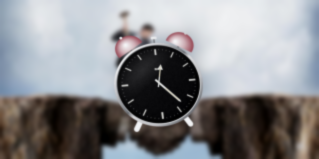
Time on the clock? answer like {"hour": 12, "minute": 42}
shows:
{"hour": 12, "minute": 23}
